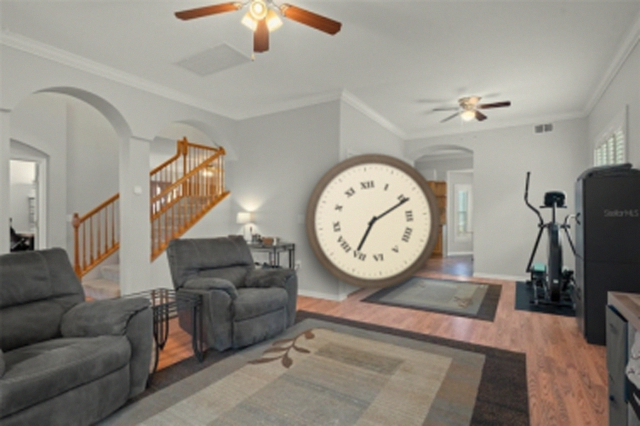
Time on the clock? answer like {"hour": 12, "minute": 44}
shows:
{"hour": 7, "minute": 11}
